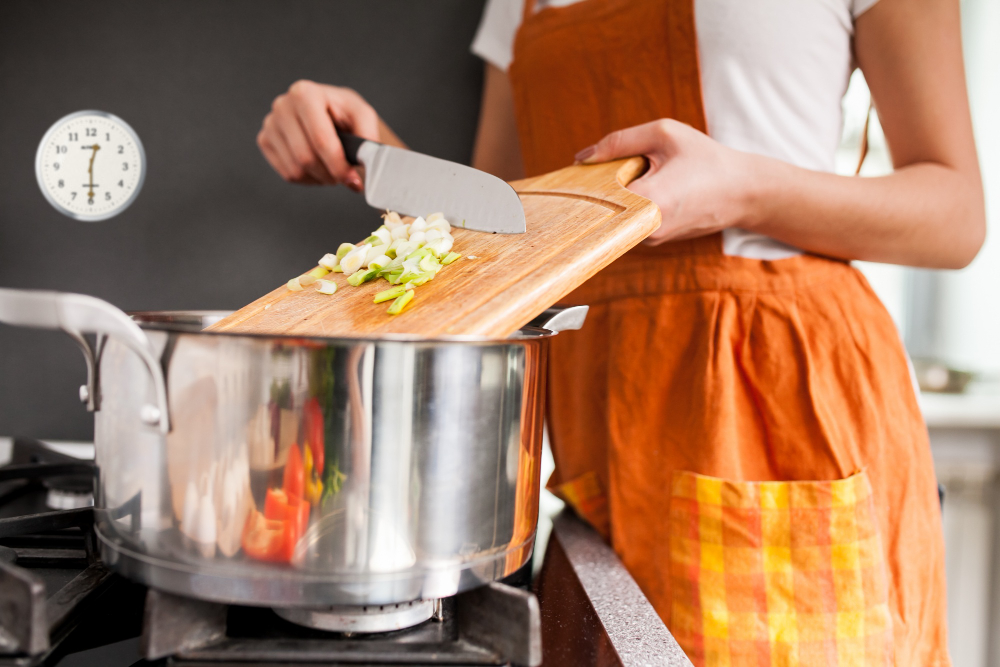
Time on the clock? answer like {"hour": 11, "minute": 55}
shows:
{"hour": 12, "minute": 30}
